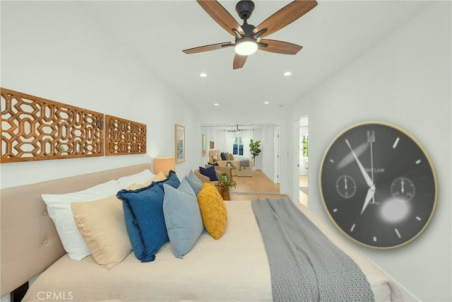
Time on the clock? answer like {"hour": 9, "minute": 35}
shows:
{"hour": 6, "minute": 55}
